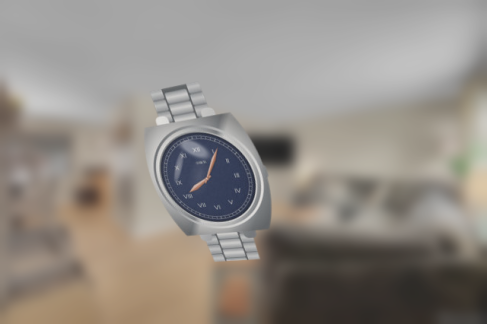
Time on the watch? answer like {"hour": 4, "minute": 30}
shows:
{"hour": 8, "minute": 6}
